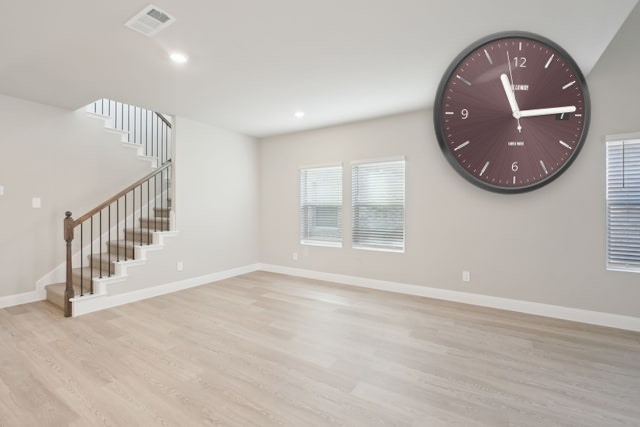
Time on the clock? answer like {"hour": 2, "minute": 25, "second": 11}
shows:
{"hour": 11, "minute": 13, "second": 58}
